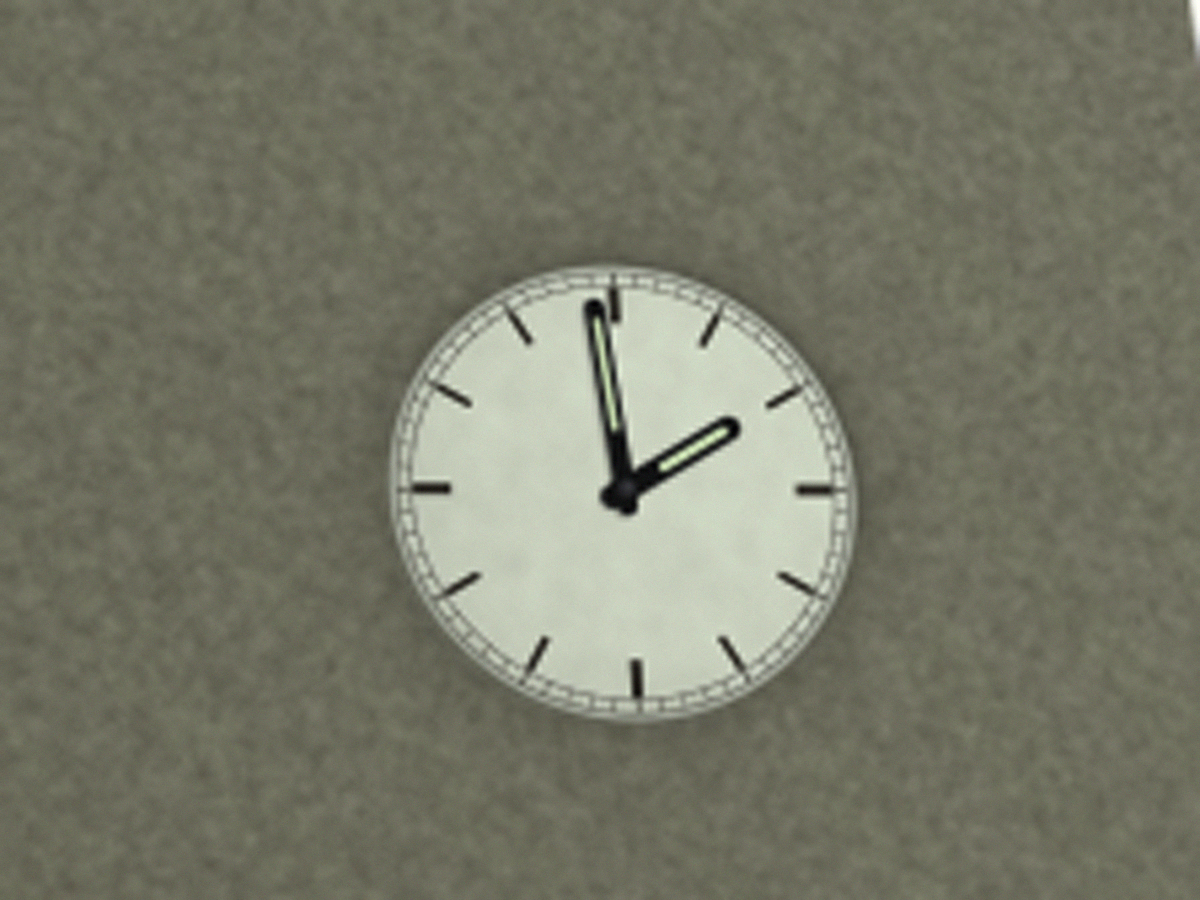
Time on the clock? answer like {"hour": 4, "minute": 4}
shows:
{"hour": 1, "minute": 59}
